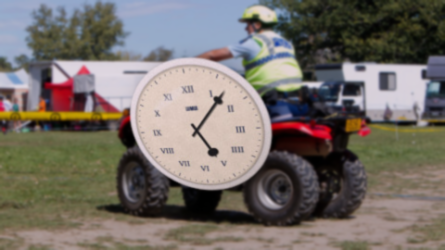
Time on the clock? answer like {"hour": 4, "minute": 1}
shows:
{"hour": 5, "minute": 7}
